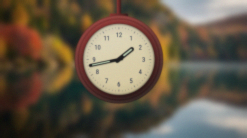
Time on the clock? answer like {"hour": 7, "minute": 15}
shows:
{"hour": 1, "minute": 43}
